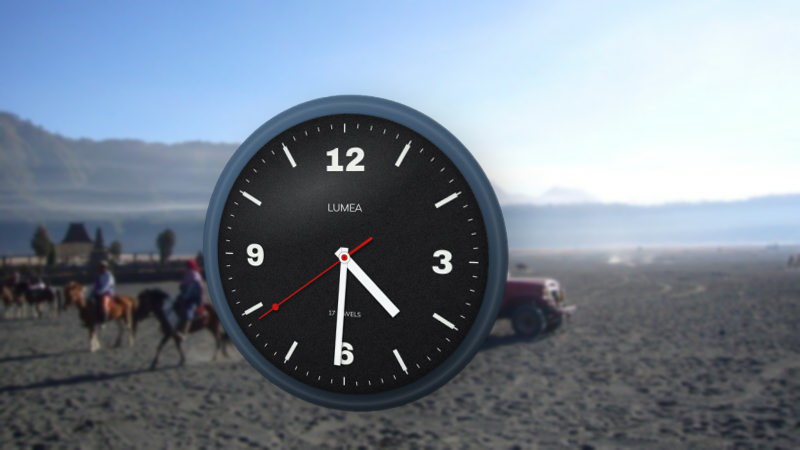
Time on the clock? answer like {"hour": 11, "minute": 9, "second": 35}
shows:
{"hour": 4, "minute": 30, "second": 39}
